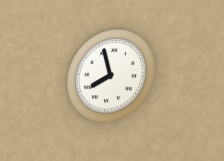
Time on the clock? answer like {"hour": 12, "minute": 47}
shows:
{"hour": 7, "minute": 56}
